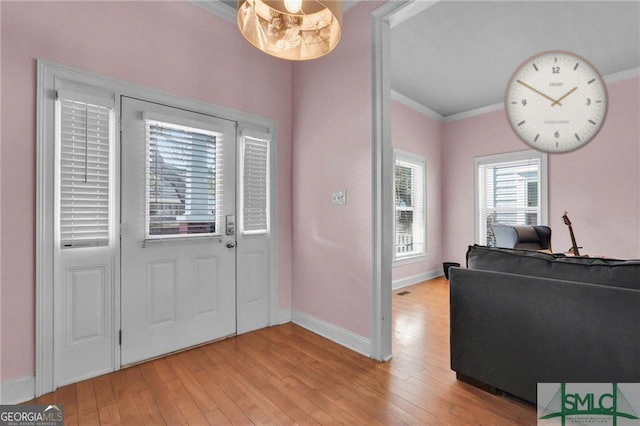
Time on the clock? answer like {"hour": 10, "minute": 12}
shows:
{"hour": 1, "minute": 50}
